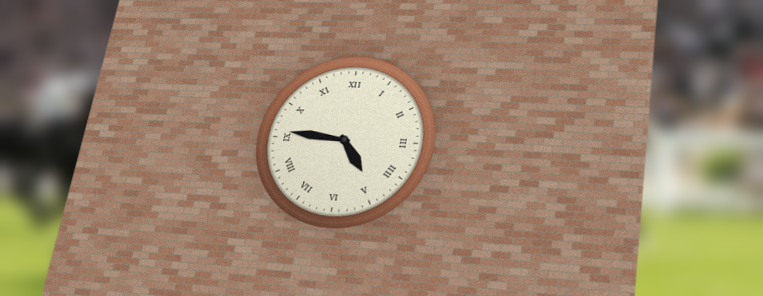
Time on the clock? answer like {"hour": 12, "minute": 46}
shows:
{"hour": 4, "minute": 46}
